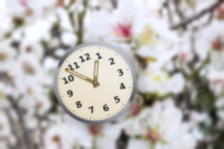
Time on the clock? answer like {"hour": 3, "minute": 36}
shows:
{"hour": 12, "minute": 53}
